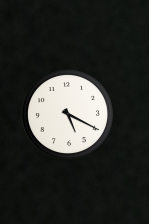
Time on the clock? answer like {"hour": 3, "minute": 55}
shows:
{"hour": 5, "minute": 20}
